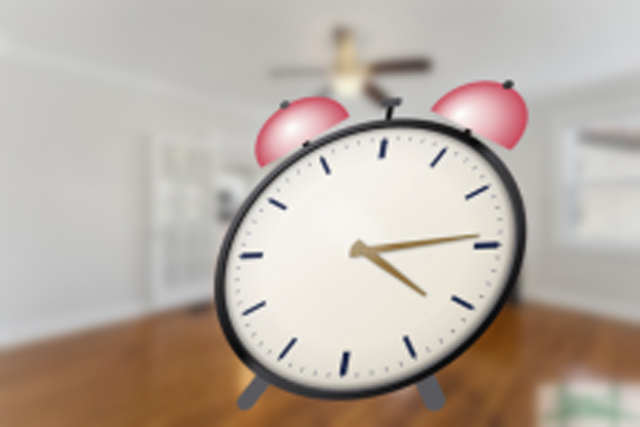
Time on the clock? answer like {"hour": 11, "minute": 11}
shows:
{"hour": 4, "minute": 14}
